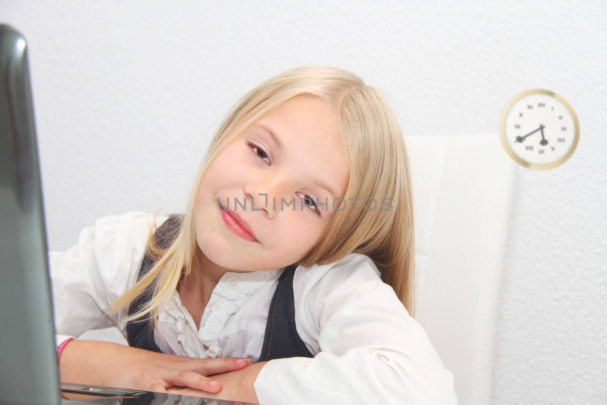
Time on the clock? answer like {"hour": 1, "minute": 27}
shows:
{"hour": 5, "minute": 40}
